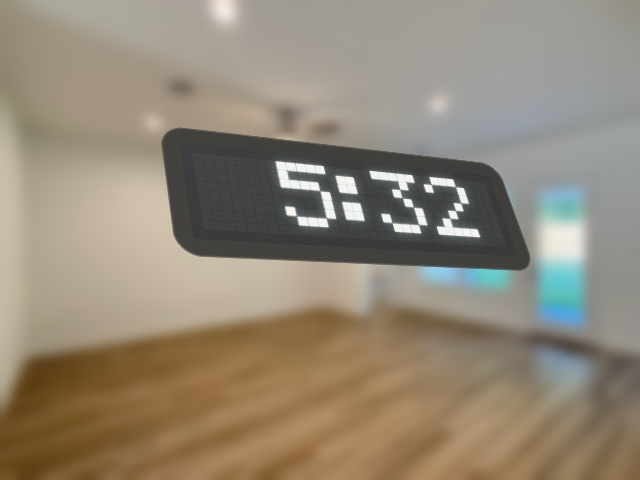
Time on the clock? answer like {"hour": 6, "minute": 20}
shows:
{"hour": 5, "minute": 32}
